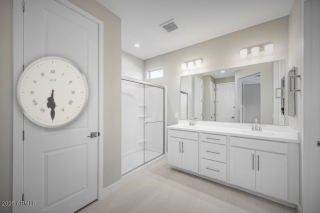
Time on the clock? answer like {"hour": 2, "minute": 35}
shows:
{"hour": 6, "minute": 30}
